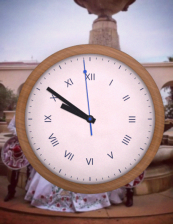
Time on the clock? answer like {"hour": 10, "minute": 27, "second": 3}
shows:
{"hour": 9, "minute": 50, "second": 59}
